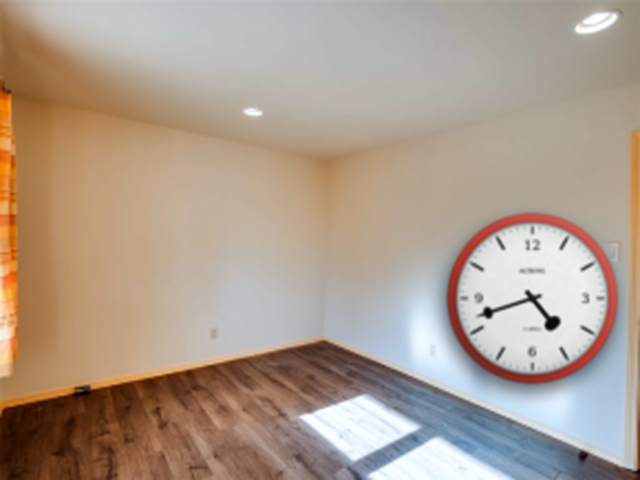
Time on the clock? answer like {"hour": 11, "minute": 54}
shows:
{"hour": 4, "minute": 42}
